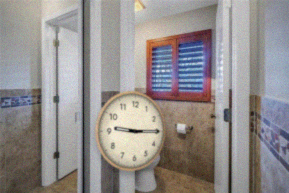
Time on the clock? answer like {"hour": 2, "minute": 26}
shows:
{"hour": 9, "minute": 15}
